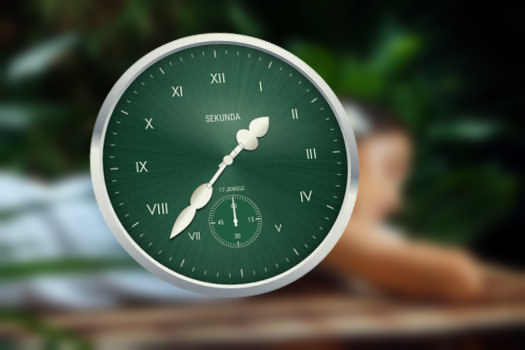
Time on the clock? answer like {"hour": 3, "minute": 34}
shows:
{"hour": 1, "minute": 37}
